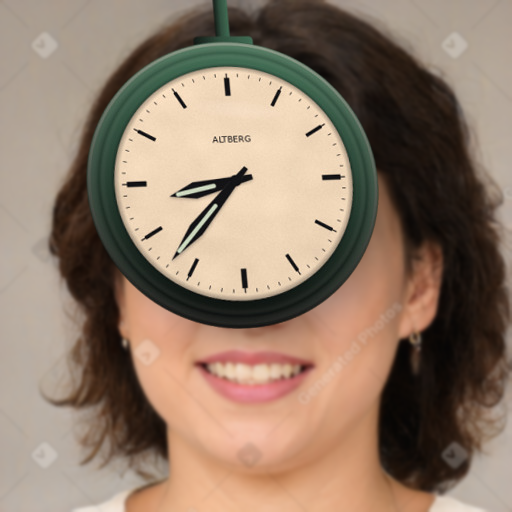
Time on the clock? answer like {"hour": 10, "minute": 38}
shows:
{"hour": 8, "minute": 37}
